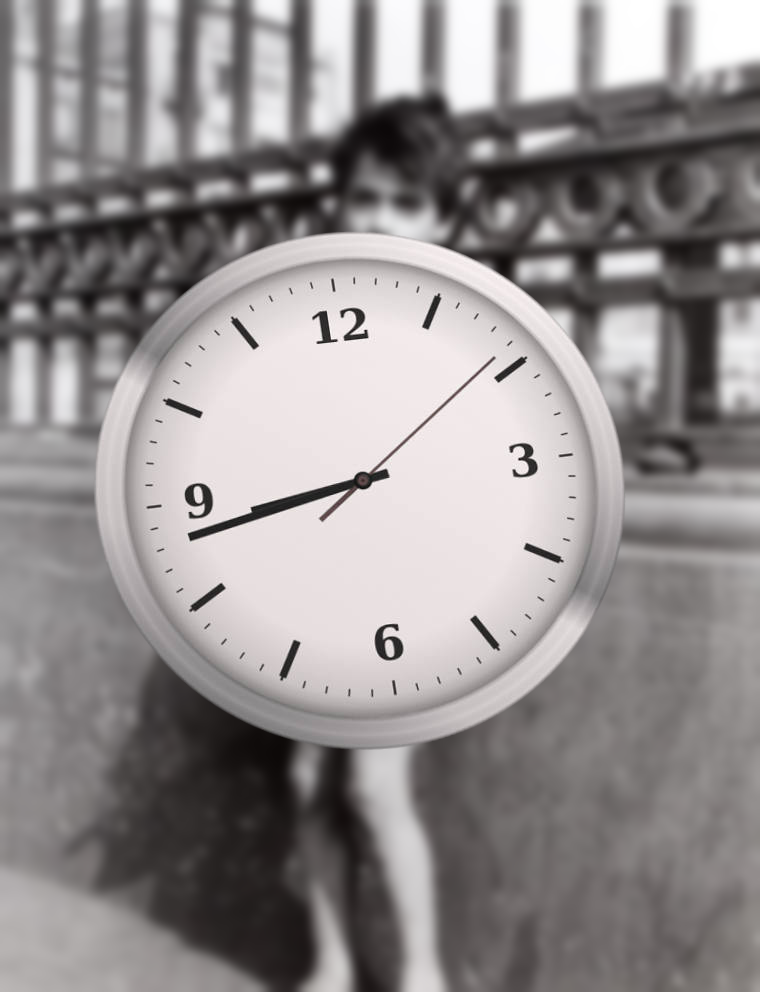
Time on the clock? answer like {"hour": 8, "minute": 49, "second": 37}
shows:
{"hour": 8, "minute": 43, "second": 9}
